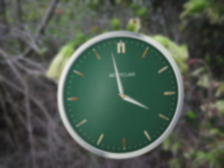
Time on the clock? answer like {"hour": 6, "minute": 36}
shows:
{"hour": 3, "minute": 58}
